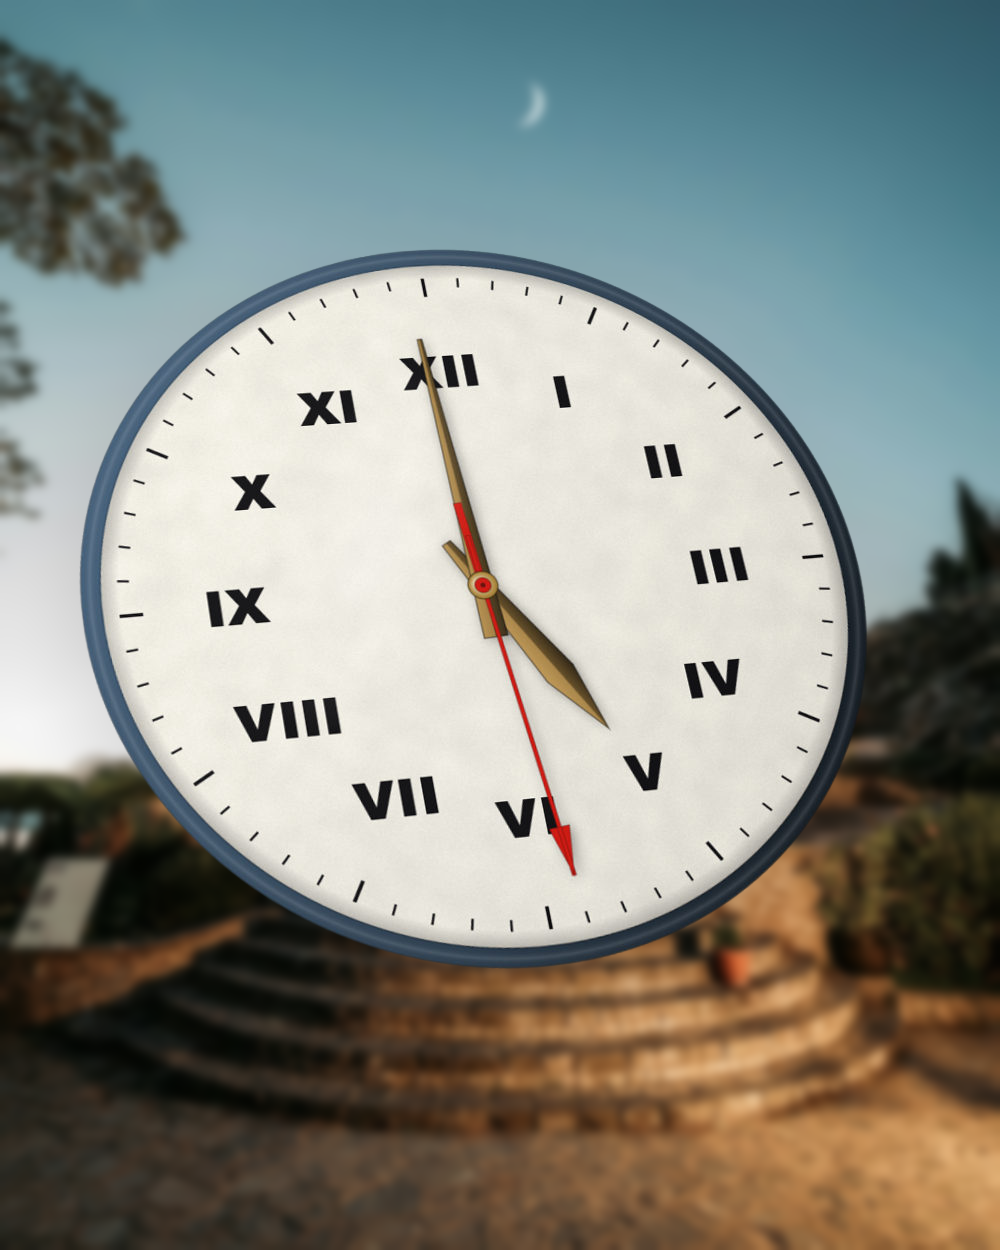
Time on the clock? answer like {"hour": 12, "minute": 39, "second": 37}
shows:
{"hour": 4, "minute": 59, "second": 29}
